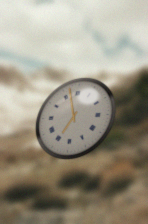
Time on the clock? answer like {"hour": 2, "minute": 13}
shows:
{"hour": 6, "minute": 57}
